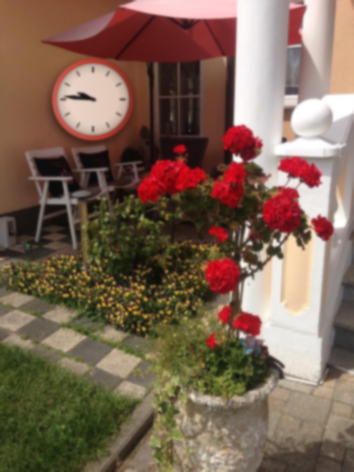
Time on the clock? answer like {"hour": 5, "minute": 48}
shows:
{"hour": 9, "minute": 46}
